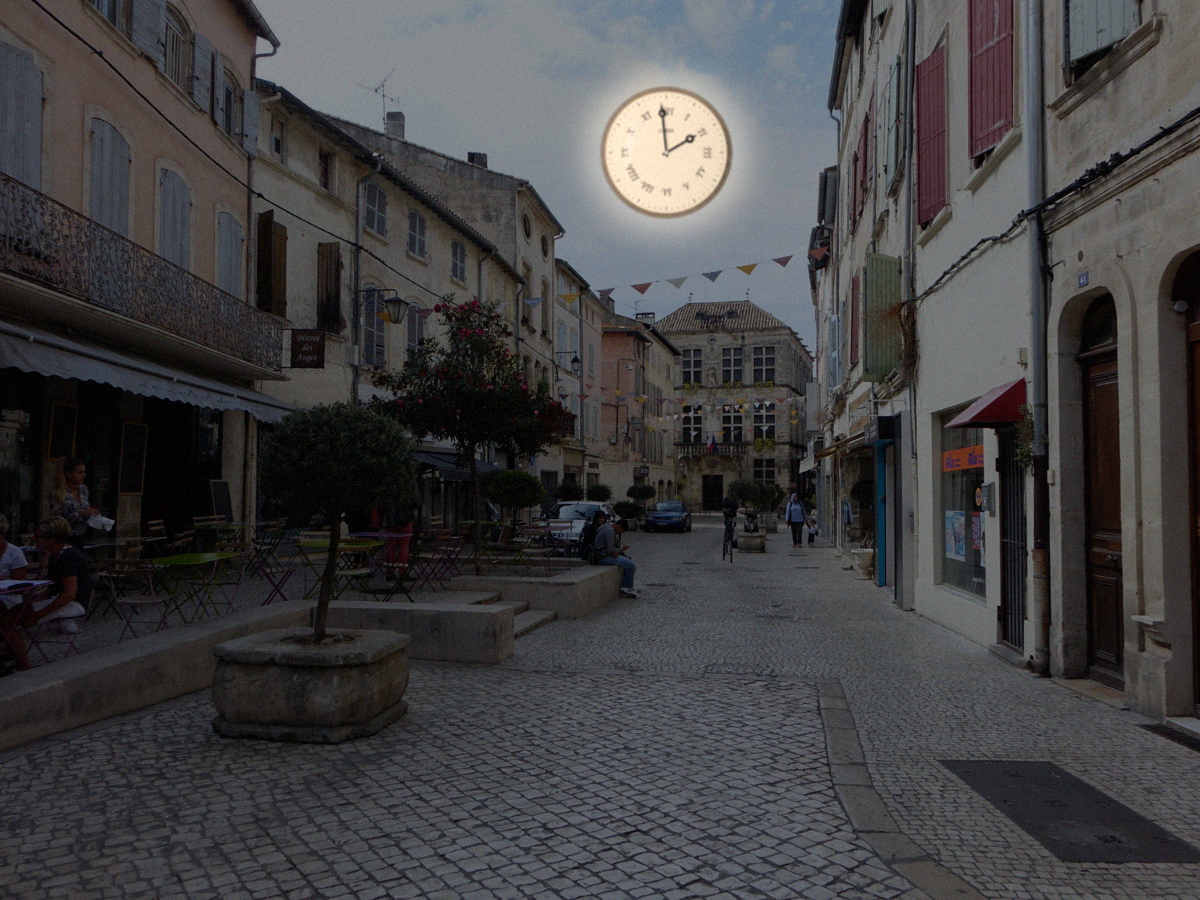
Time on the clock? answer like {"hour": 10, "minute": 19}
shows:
{"hour": 1, "minute": 59}
